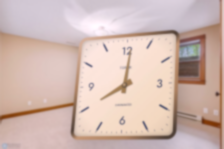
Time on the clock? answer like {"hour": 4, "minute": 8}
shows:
{"hour": 8, "minute": 1}
